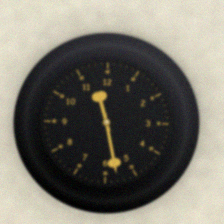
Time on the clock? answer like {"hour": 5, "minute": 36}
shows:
{"hour": 11, "minute": 28}
